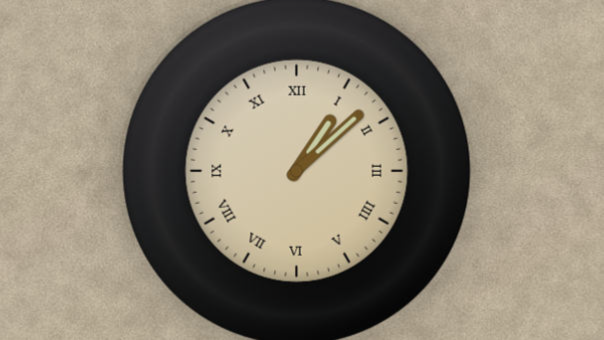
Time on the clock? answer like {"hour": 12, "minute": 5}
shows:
{"hour": 1, "minute": 8}
